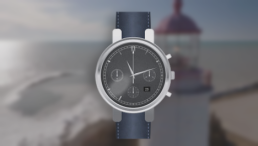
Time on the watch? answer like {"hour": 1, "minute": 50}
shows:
{"hour": 11, "minute": 12}
